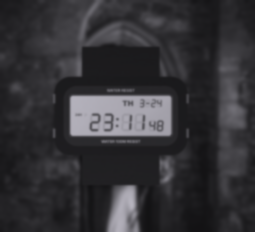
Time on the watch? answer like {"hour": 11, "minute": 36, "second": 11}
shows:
{"hour": 23, "minute": 11, "second": 48}
